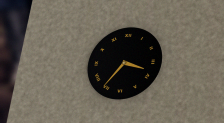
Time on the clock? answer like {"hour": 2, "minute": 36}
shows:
{"hour": 3, "minute": 36}
